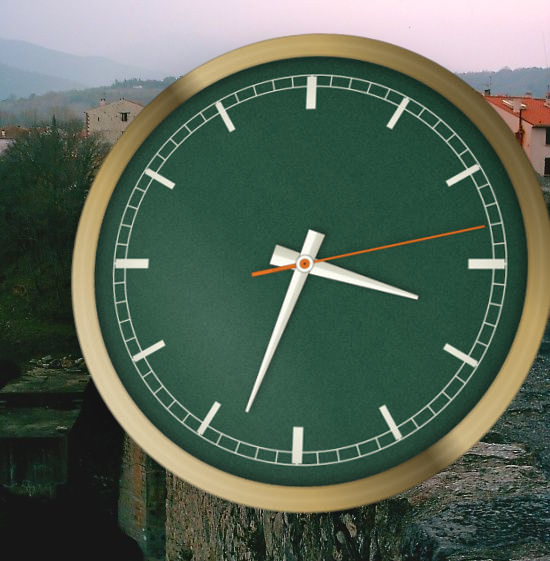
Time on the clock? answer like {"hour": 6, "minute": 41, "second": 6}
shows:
{"hour": 3, "minute": 33, "second": 13}
